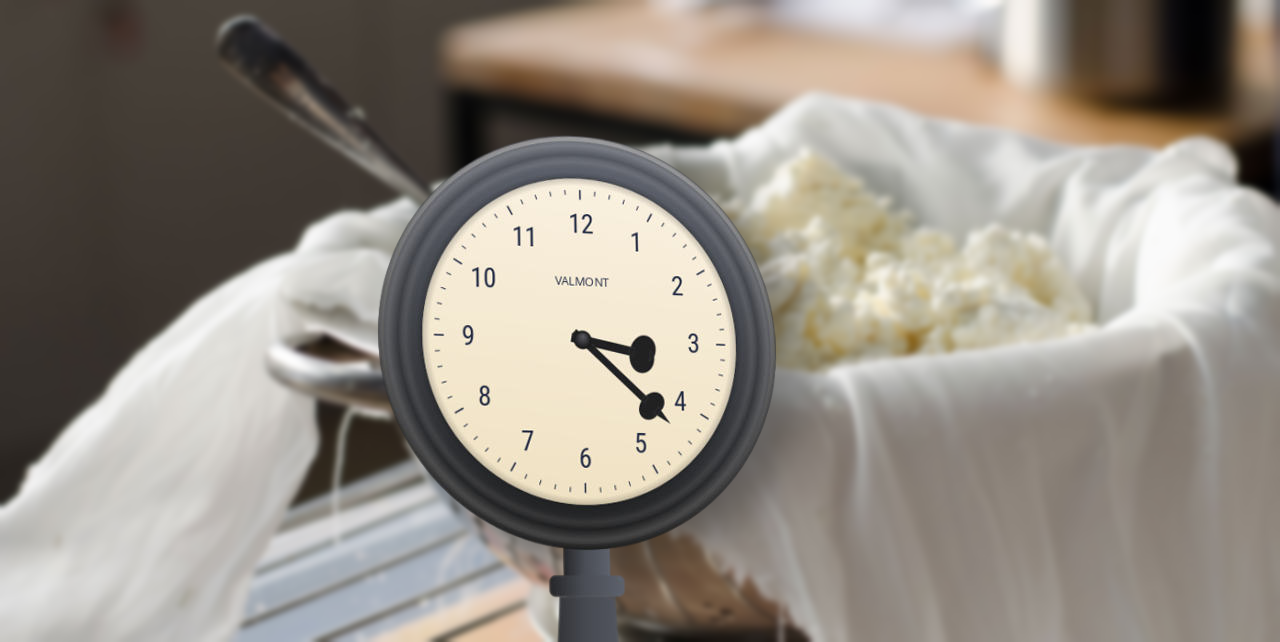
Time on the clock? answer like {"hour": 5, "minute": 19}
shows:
{"hour": 3, "minute": 22}
